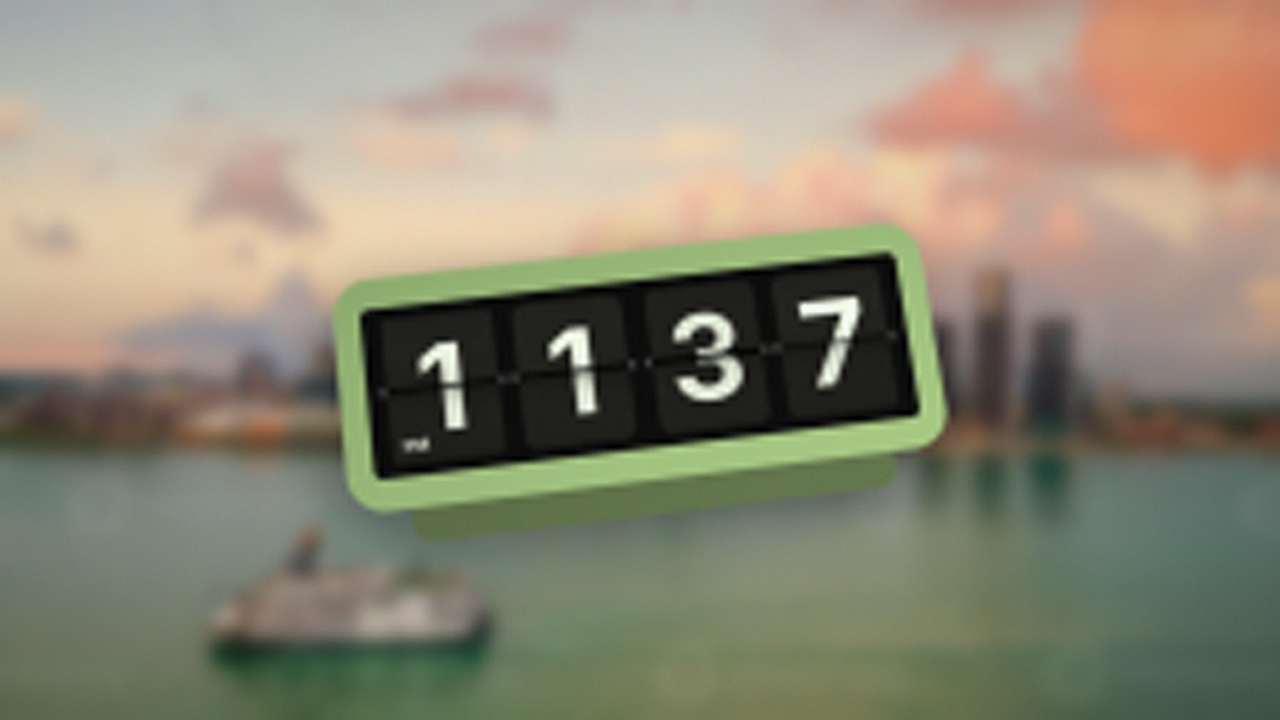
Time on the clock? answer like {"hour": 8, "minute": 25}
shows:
{"hour": 11, "minute": 37}
